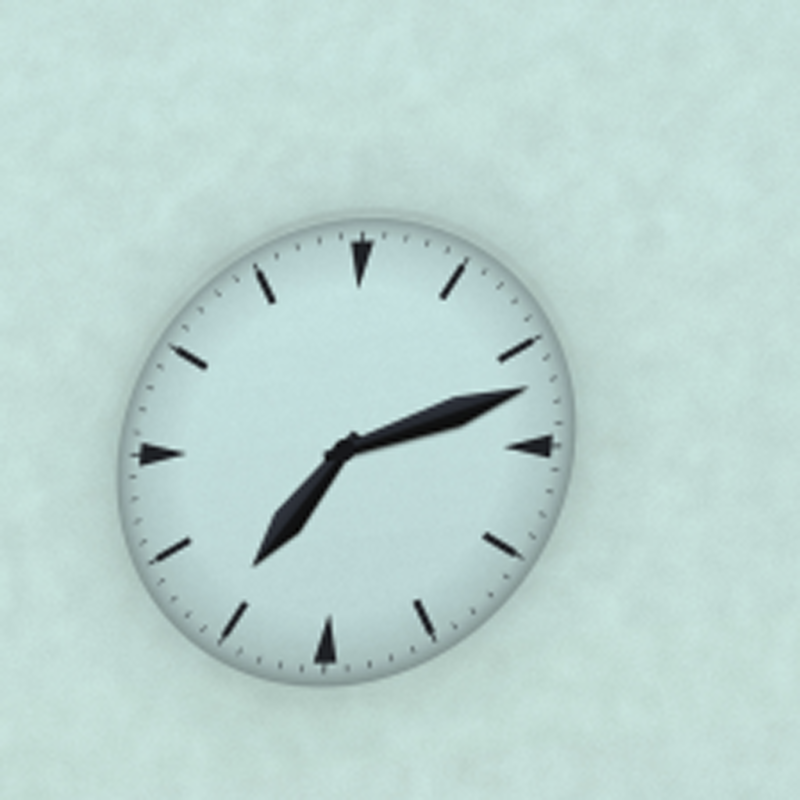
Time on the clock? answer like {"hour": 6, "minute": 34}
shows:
{"hour": 7, "minute": 12}
